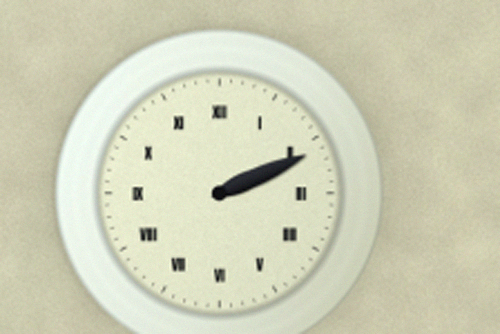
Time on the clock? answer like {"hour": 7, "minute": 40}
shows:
{"hour": 2, "minute": 11}
